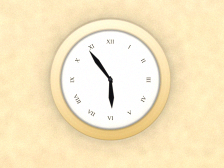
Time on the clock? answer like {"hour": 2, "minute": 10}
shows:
{"hour": 5, "minute": 54}
